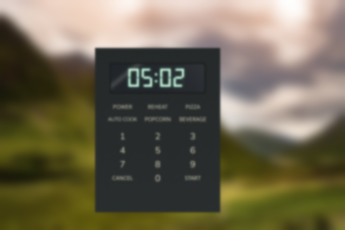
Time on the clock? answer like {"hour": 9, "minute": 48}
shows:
{"hour": 5, "minute": 2}
